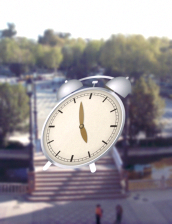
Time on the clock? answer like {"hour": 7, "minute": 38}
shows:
{"hour": 4, "minute": 57}
